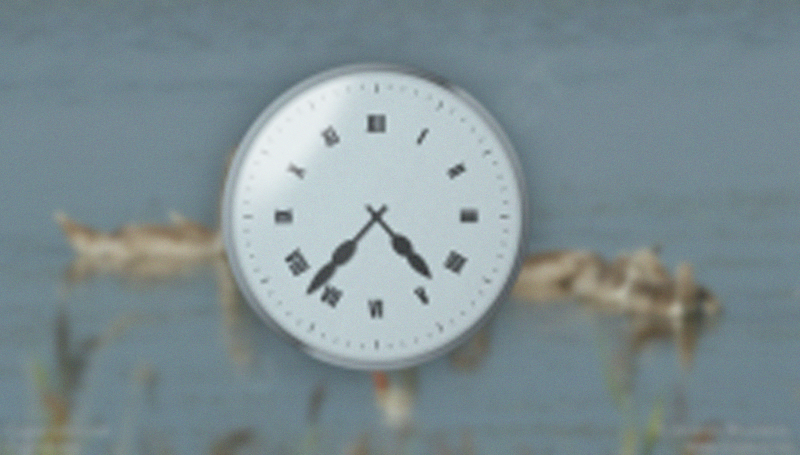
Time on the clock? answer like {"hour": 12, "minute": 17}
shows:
{"hour": 4, "minute": 37}
